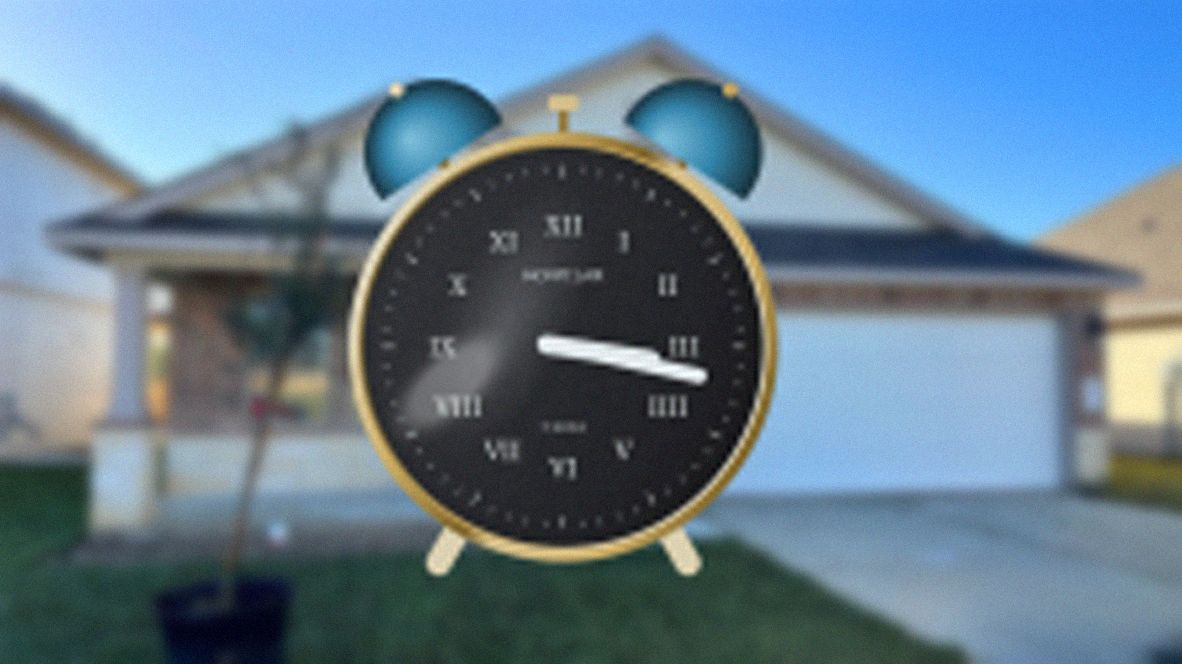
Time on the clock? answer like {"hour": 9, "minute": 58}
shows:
{"hour": 3, "minute": 17}
